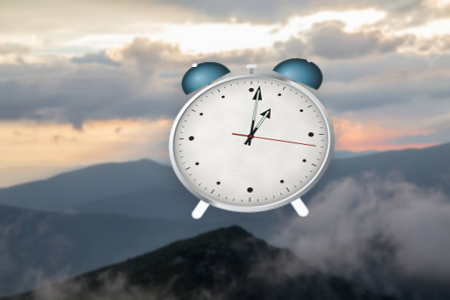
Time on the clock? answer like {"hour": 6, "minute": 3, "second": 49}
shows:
{"hour": 1, "minute": 1, "second": 17}
